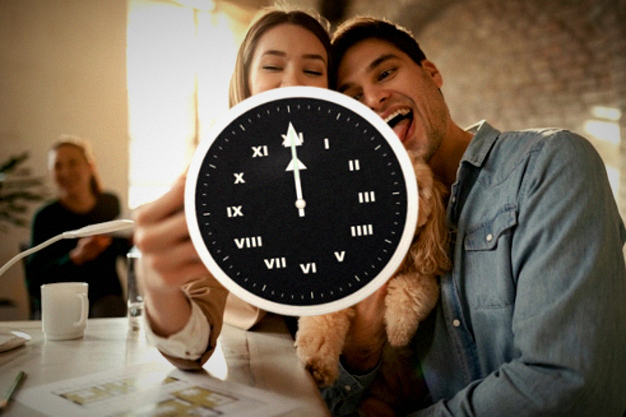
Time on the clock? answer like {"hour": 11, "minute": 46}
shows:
{"hour": 12, "minute": 0}
